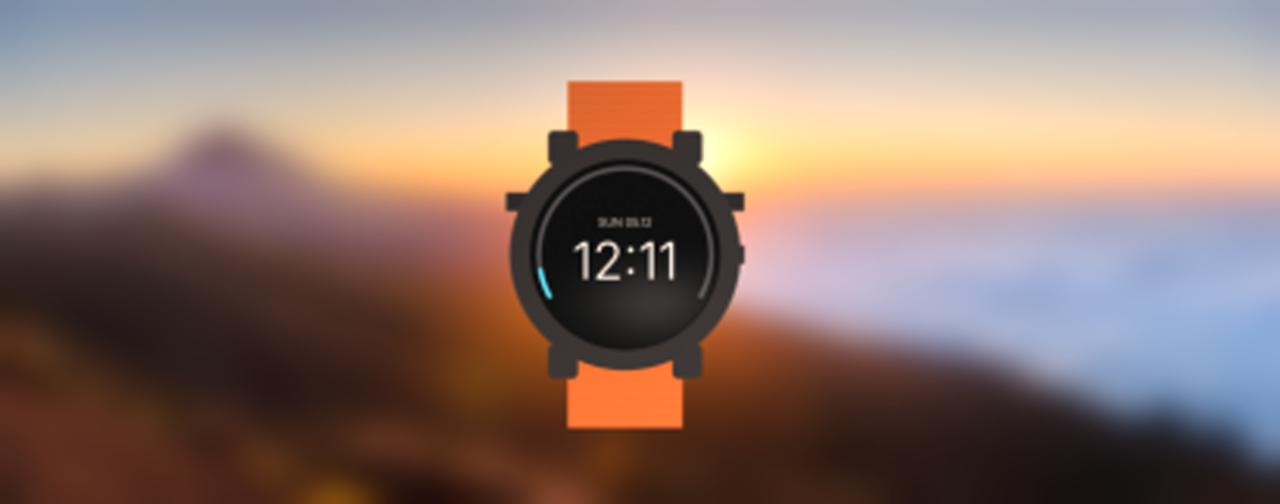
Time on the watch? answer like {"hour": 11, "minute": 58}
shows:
{"hour": 12, "minute": 11}
